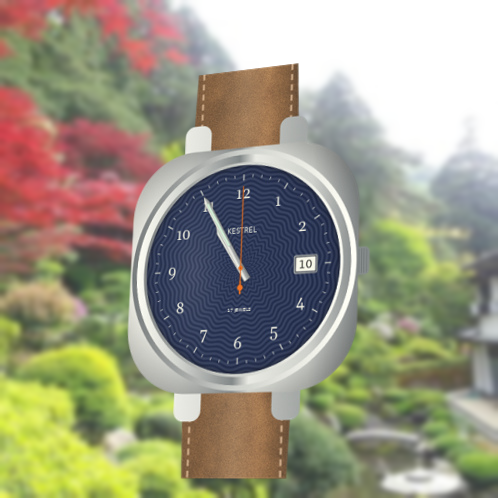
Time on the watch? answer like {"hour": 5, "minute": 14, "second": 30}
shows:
{"hour": 10, "minute": 55, "second": 0}
